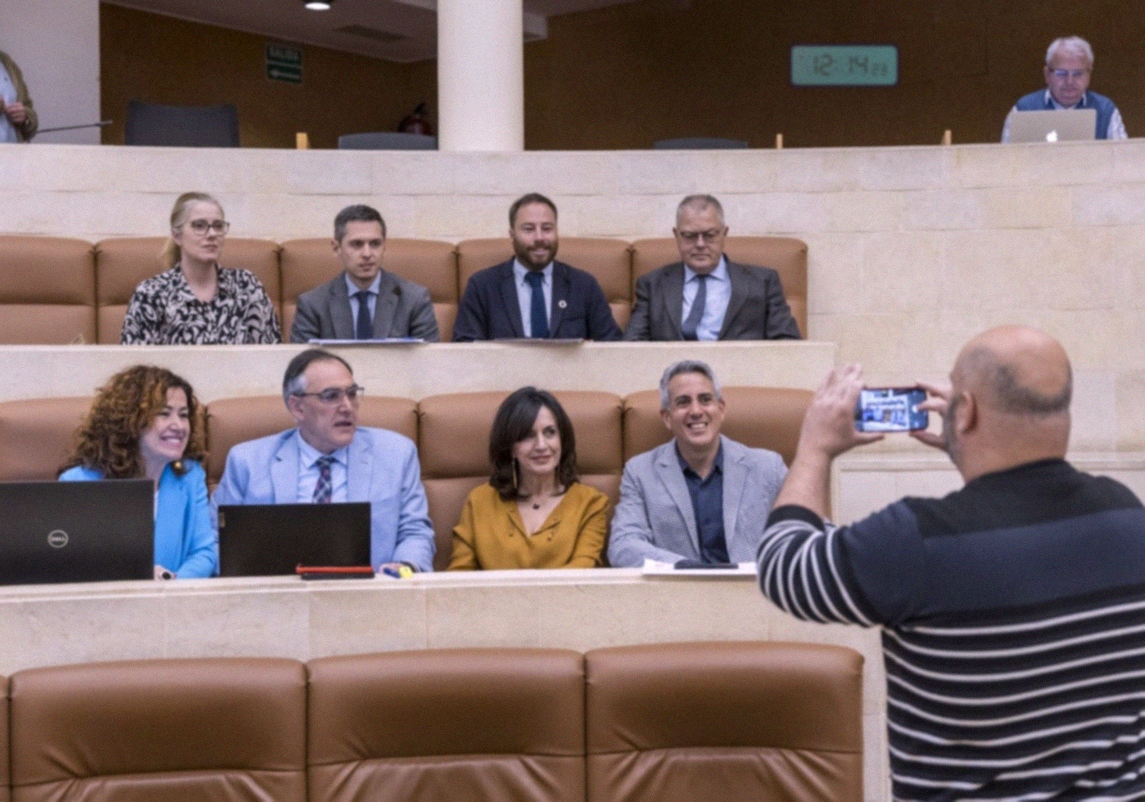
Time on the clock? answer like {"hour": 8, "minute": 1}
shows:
{"hour": 12, "minute": 14}
